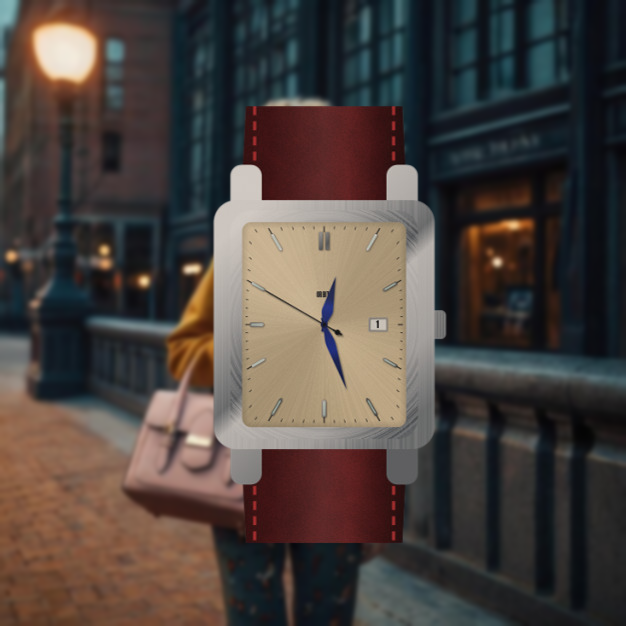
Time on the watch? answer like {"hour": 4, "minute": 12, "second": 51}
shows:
{"hour": 12, "minute": 26, "second": 50}
